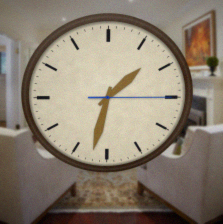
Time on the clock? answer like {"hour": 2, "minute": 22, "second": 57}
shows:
{"hour": 1, "minute": 32, "second": 15}
